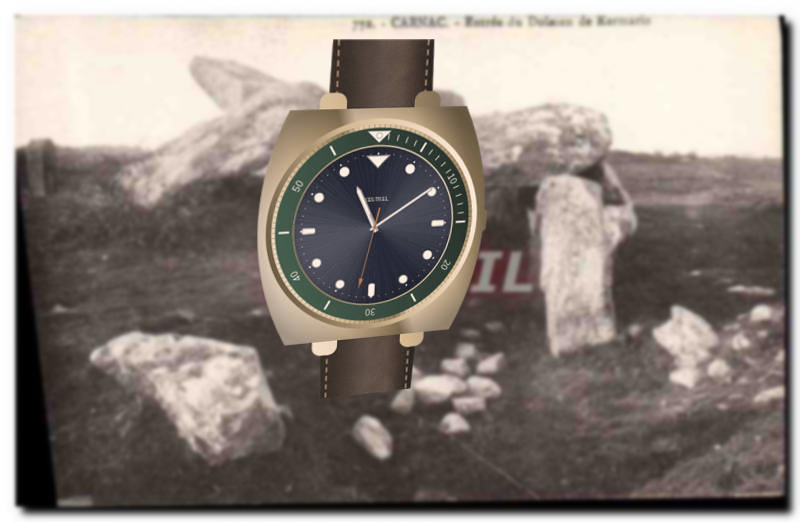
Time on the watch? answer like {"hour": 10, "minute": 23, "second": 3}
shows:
{"hour": 11, "minute": 9, "second": 32}
